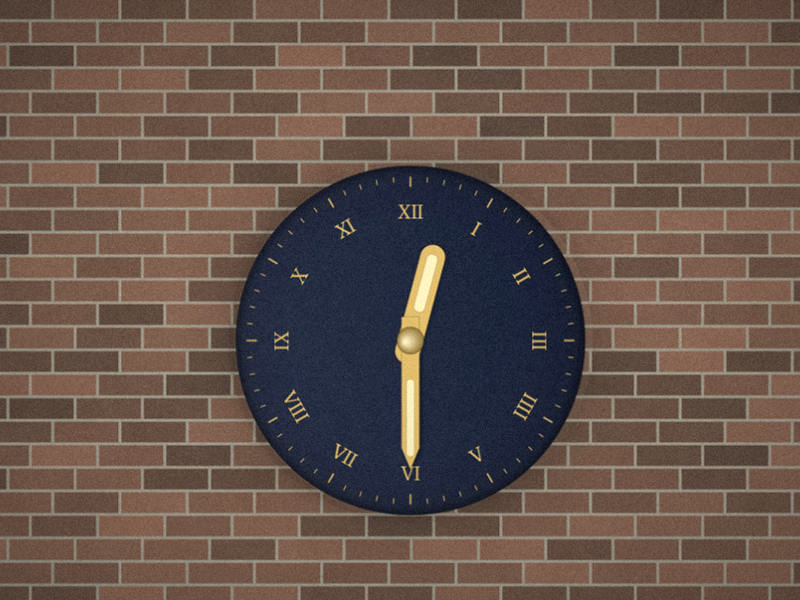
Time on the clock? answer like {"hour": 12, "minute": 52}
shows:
{"hour": 12, "minute": 30}
